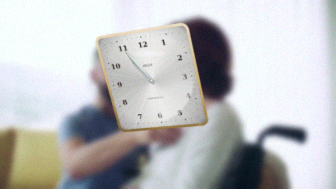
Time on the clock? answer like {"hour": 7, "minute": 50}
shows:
{"hour": 10, "minute": 55}
